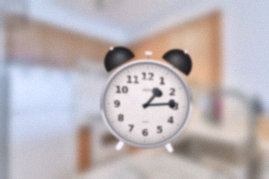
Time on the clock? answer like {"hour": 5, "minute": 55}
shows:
{"hour": 1, "minute": 14}
